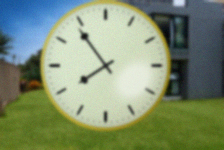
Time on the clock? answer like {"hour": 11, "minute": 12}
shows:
{"hour": 7, "minute": 54}
